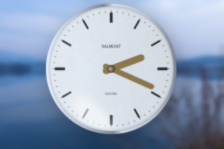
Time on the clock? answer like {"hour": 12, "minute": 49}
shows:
{"hour": 2, "minute": 19}
